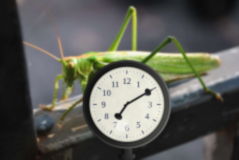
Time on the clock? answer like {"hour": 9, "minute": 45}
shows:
{"hour": 7, "minute": 10}
